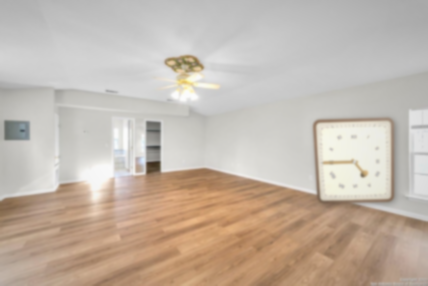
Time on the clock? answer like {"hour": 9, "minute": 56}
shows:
{"hour": 4, "minute": 45}
